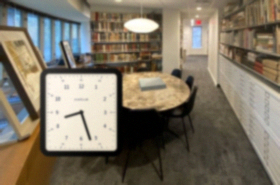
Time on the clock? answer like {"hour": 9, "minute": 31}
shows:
{"hour": 8, "minute": 27}
